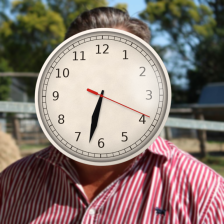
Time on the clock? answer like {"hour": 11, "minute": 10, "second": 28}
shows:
{"hour": 6, "minute": 32, "second": 19}
